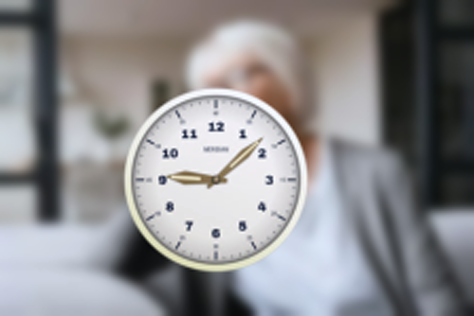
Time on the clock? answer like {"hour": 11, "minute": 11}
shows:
{"hour": 9, "minute": 8}
